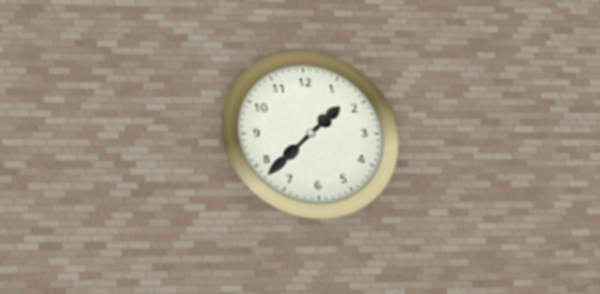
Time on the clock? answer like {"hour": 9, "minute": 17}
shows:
{"hour": 1, "minute": 38}
